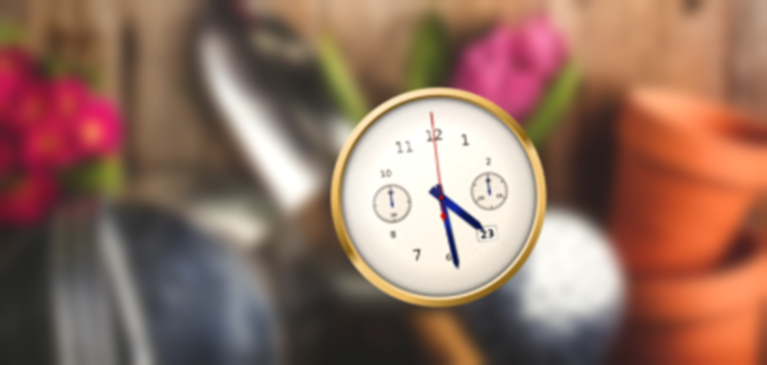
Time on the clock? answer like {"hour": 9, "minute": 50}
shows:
{"hour": 4, "minute": 29}
